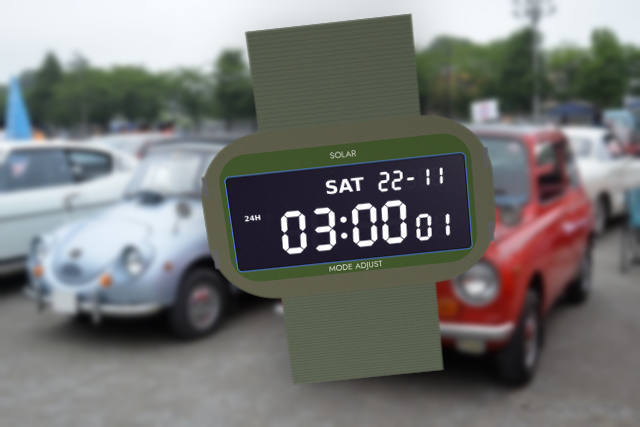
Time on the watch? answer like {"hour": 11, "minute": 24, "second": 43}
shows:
{"hour": 3, "minute": 0, "second": 1}
